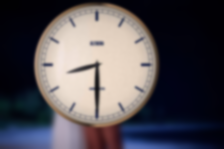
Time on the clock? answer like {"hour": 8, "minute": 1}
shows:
{"hour": 8, "minute": 30}
